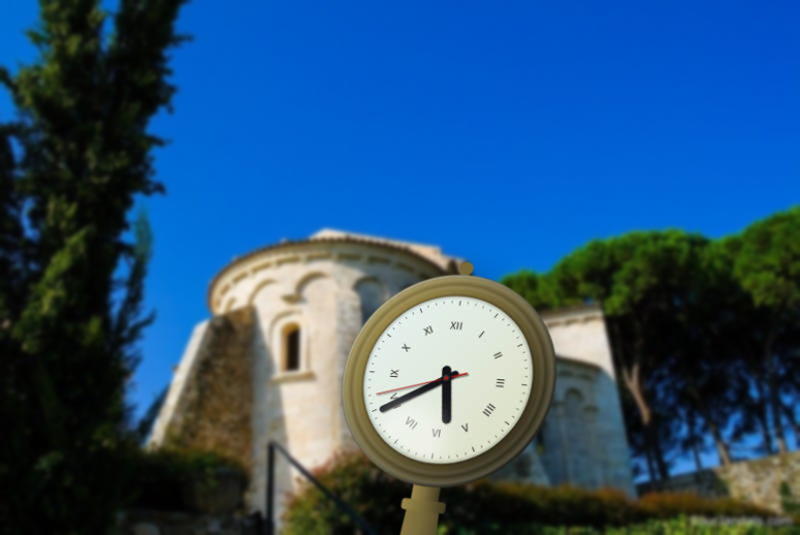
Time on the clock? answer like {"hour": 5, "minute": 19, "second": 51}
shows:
{"hour": 5, "minute": 39, "second": 42}
